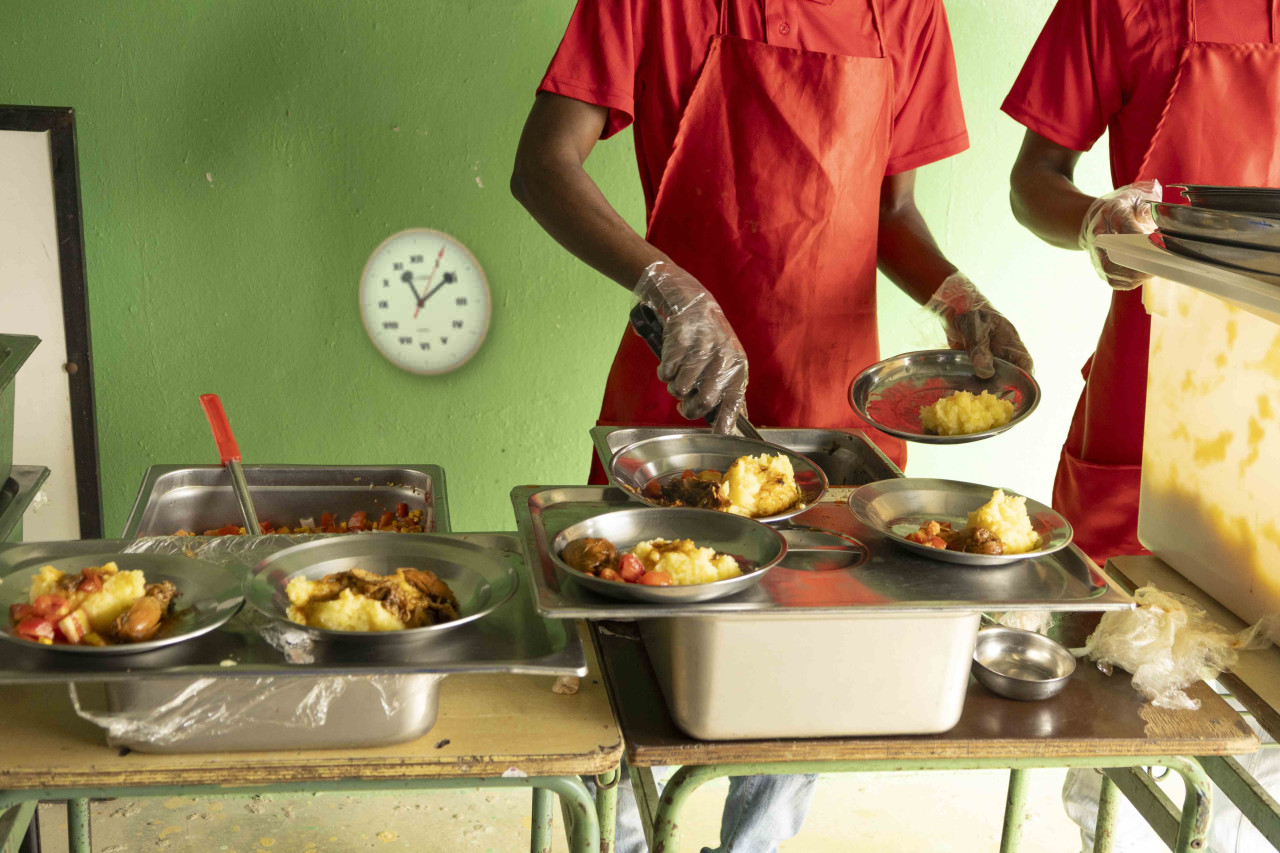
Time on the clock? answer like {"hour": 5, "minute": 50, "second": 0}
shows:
{"hour": 11, "minute": 9, "second": 5}
